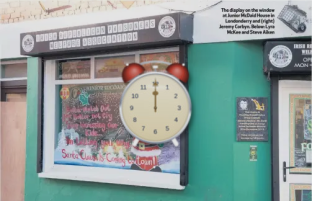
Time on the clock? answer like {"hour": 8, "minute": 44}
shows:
{"hour": 12, "minute": 0}
